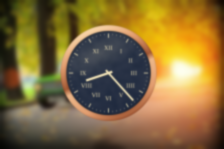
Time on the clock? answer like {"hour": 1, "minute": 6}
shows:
{"hour": 8, "minute": 23}
